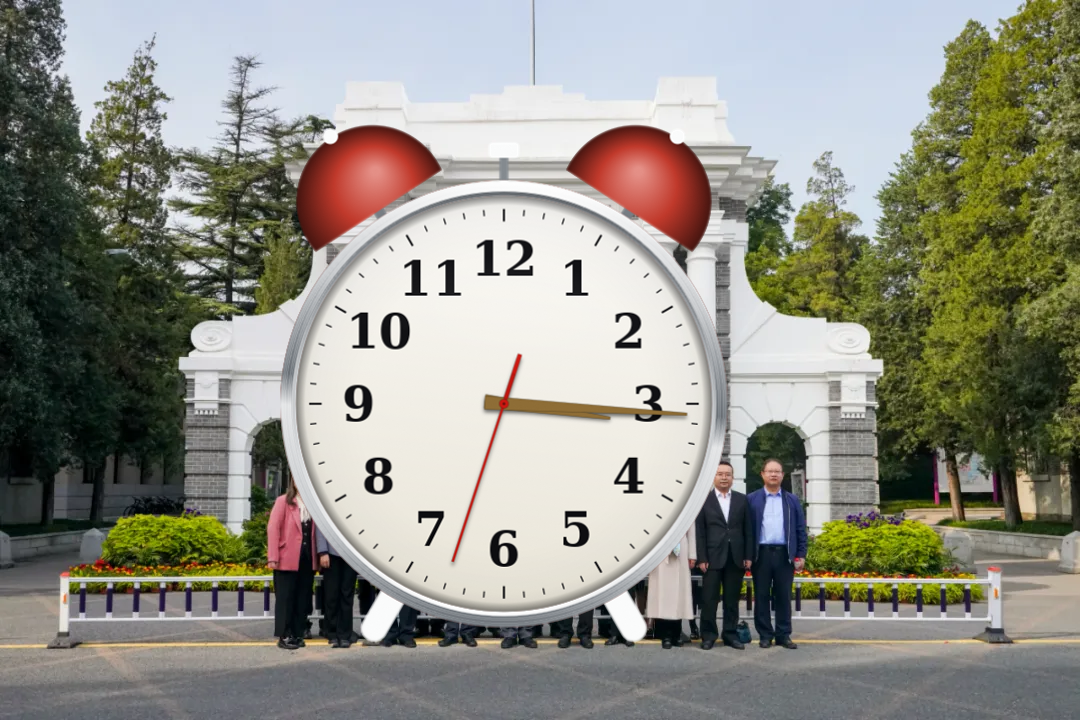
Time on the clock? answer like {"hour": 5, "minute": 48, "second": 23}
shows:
{"hour": 3, "minute": 15, "second": 33}
